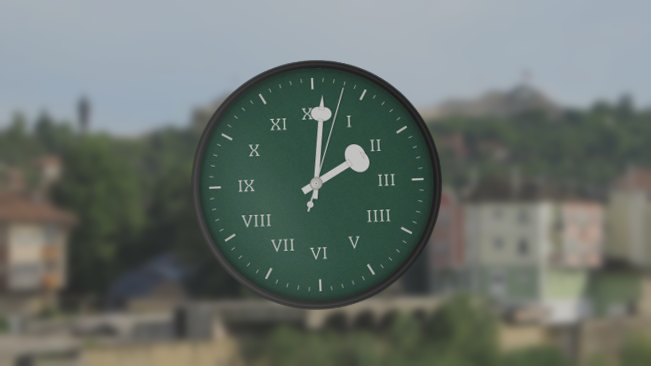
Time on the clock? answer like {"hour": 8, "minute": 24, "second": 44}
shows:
{"hour": 2, "minute": 1, "second": 3}
